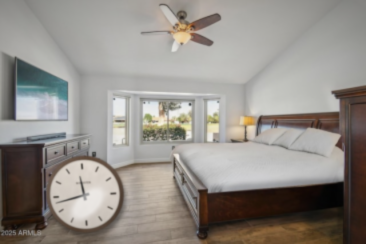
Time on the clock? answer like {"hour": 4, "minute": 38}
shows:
{"hour": 11, "minute": 43}
